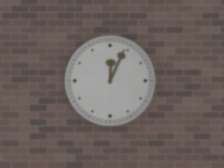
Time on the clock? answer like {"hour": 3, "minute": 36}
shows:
{"hour": 12, "minute": 4}
